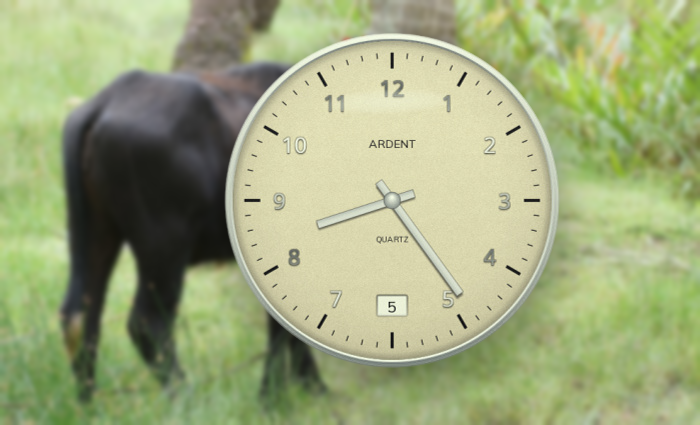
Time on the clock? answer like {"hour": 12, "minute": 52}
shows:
{"hour": 8, "minute": 24}
